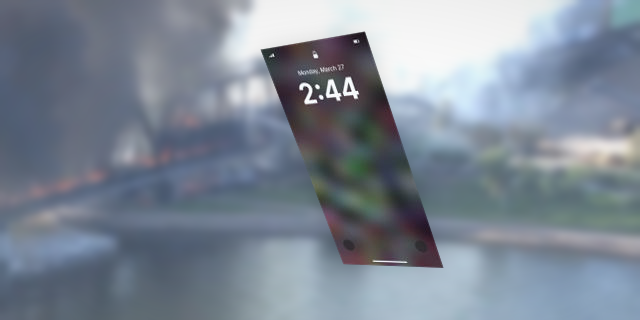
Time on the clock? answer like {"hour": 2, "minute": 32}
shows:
{"hour": 2, "minute": 44}
